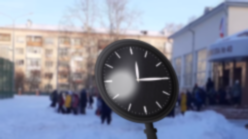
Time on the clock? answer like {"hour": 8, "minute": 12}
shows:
{"hour": 12, "minute": 15}
